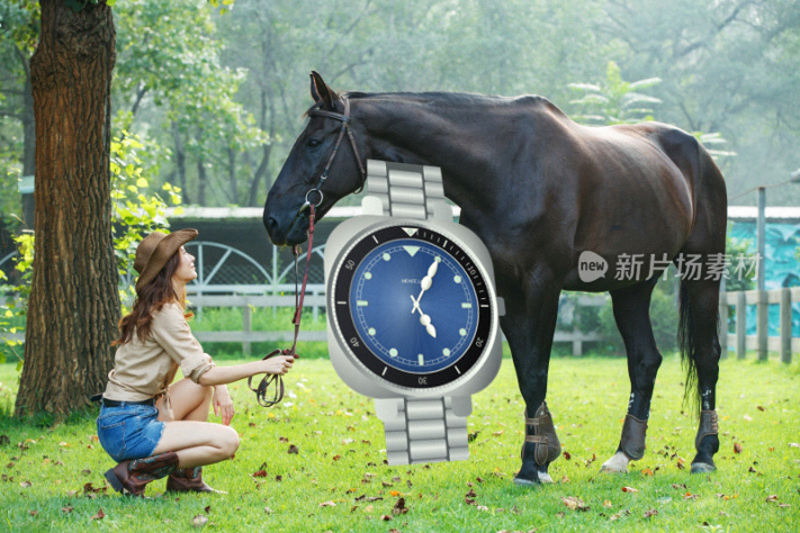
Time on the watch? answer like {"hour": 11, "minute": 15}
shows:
{"hour": 5, "minute": 5}
